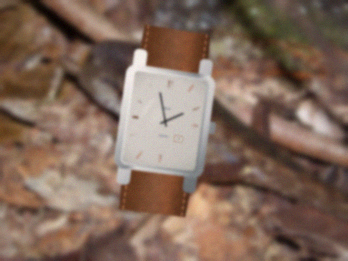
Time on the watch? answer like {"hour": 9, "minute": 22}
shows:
{"hour": 1, "minute": 57}
